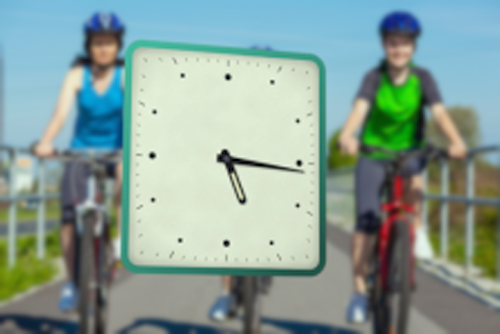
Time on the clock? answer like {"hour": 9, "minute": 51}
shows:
{"hour": 5, "minute": 16}
